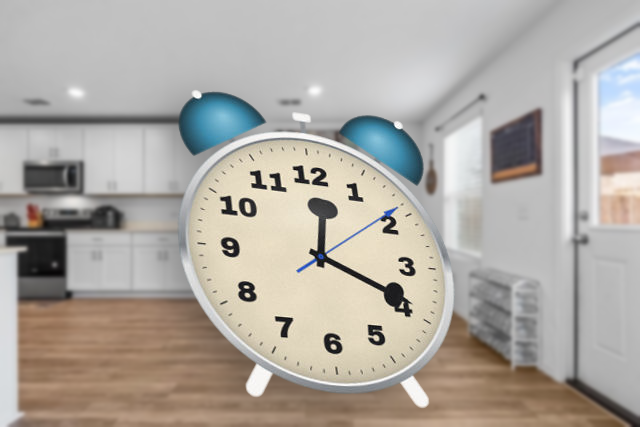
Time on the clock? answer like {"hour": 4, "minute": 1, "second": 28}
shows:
{"hour": 12, "minute": 19, "second": 9}
